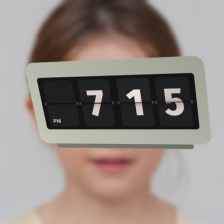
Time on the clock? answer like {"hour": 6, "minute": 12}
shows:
{"hour": 7, "minute": 15}
